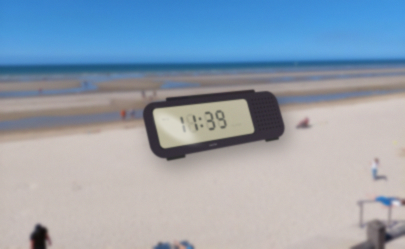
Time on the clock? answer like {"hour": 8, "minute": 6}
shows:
{"hour": 11, "minute": 39}
